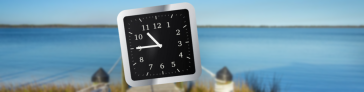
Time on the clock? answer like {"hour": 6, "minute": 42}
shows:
{"hour": 10, "minute": 45}
